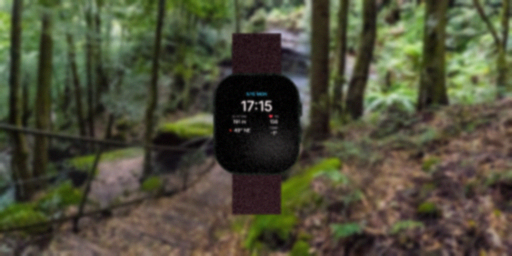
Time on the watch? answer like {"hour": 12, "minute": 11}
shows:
{"hour": 17, "minute": 15}
